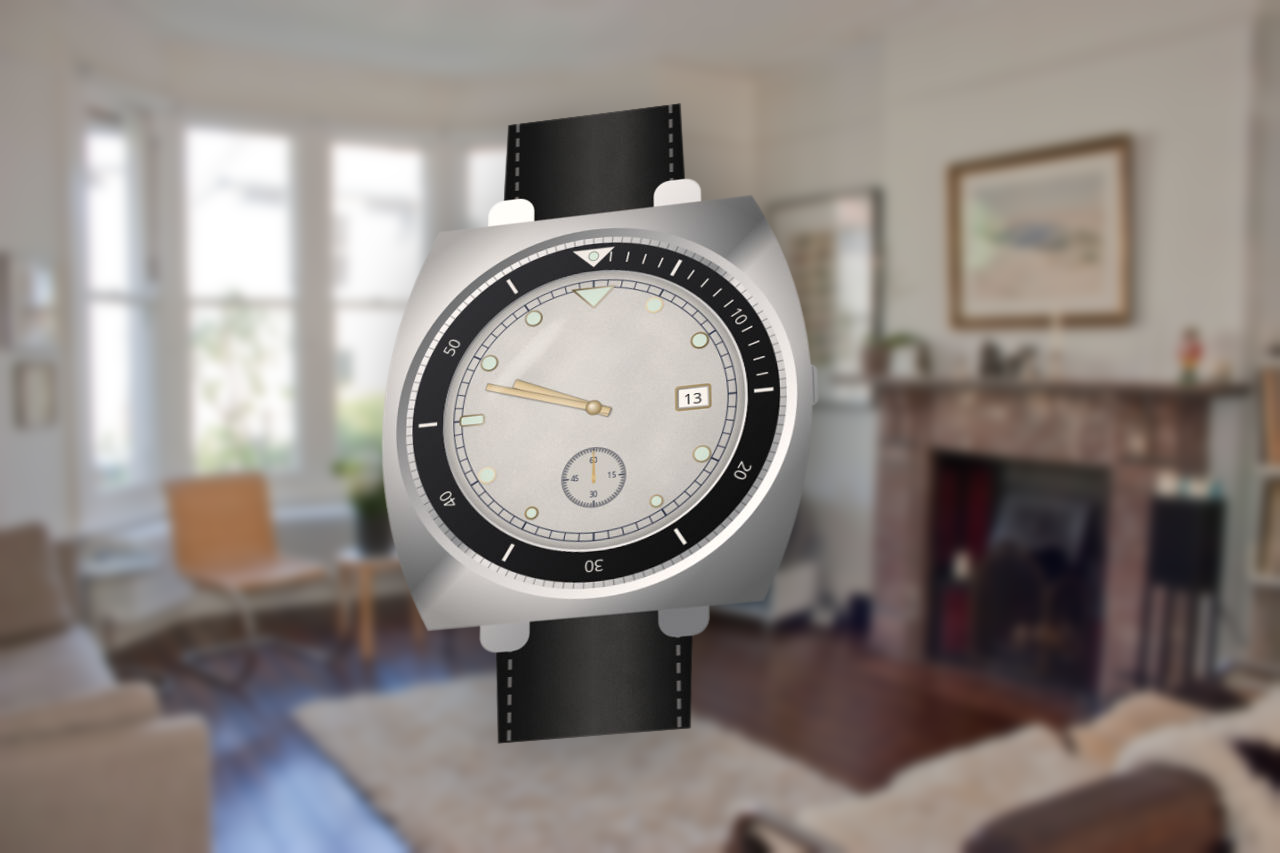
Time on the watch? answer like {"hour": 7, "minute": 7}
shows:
{"hour": 9, "minute": 48}
